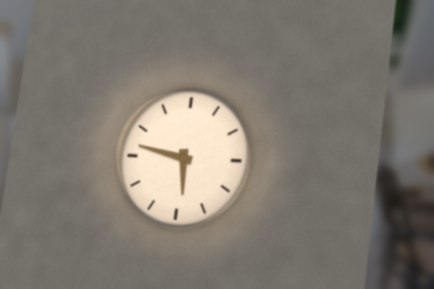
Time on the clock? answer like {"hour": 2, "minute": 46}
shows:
{"hour": 5, "minute": 47}
